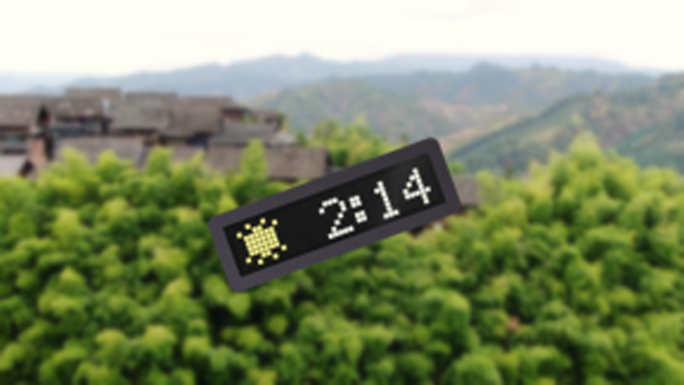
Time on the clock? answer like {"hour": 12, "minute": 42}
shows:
{"hour": 2, "minute": 14}
